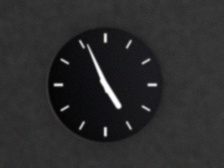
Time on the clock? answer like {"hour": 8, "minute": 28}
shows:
{"hour": 4, "minute": 56}
